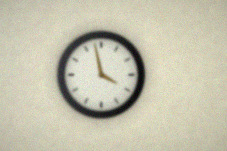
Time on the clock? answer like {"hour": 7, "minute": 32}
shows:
{"hour": 3, "minute": 58}
